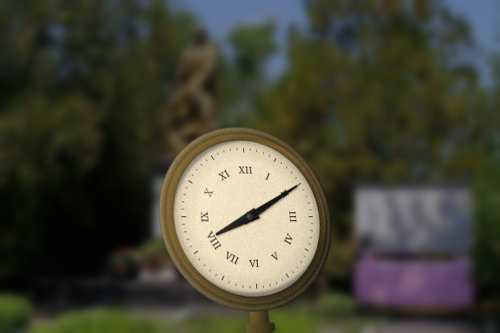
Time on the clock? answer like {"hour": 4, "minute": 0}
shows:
{"hour": 8, "minute": 10}
